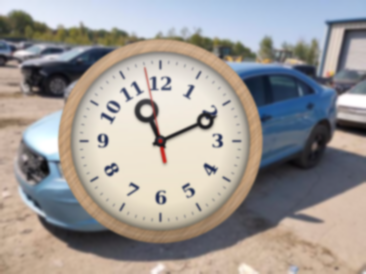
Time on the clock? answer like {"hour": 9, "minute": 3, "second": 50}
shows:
{"hour": 11, "minute": 10, "second": 58}
